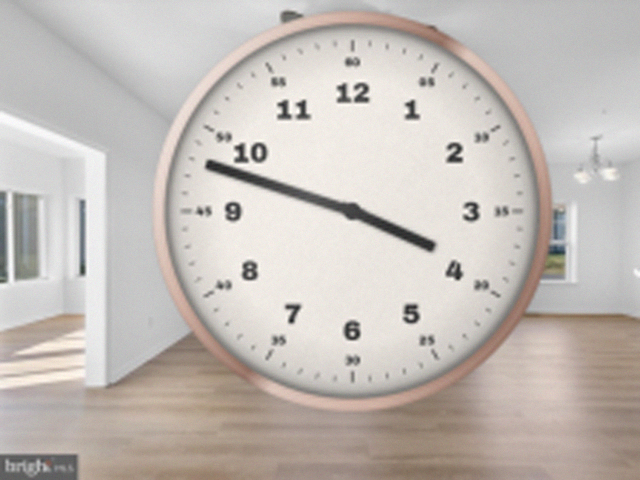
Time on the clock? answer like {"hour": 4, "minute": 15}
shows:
{"hour": 3, "minute": 48}
